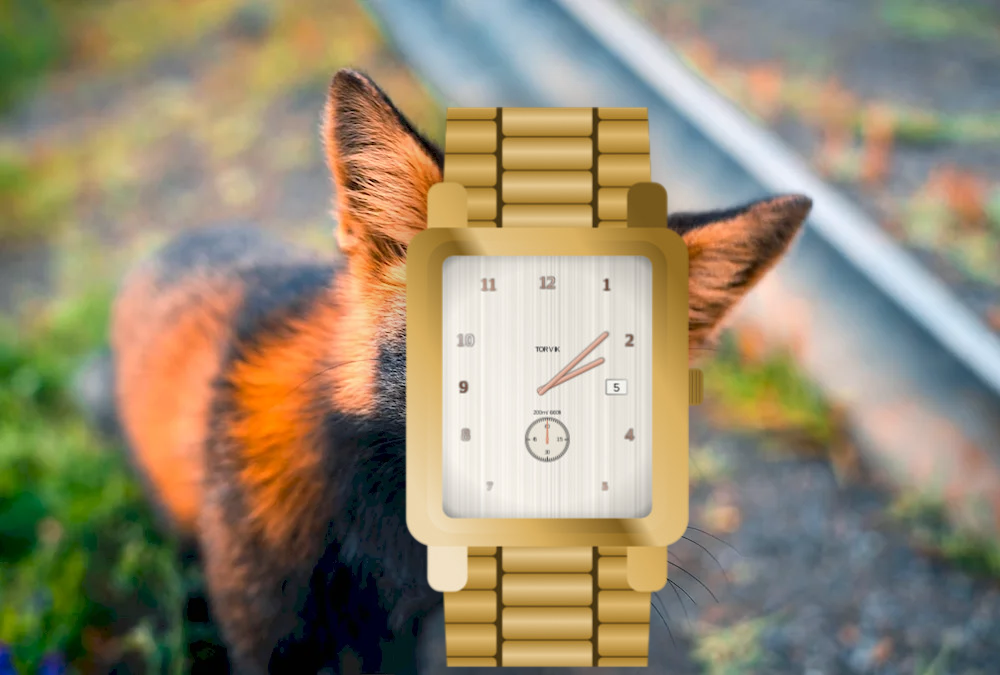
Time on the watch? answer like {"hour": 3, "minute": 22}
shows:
{"hour": 2, "minute": 8}
